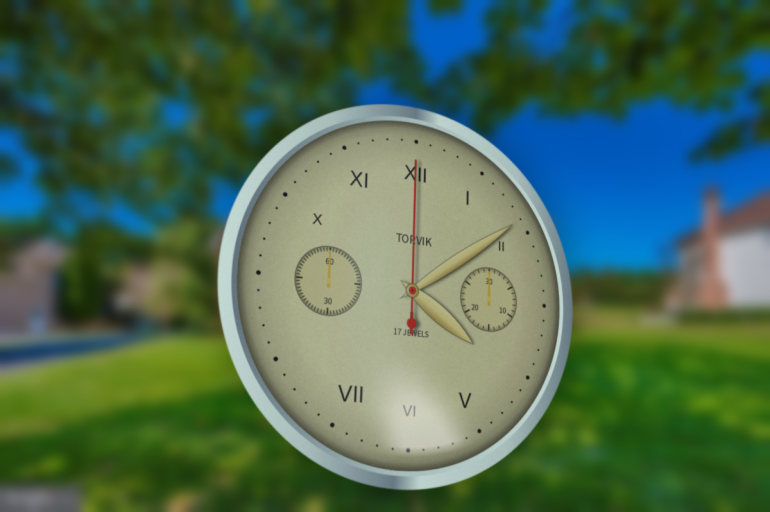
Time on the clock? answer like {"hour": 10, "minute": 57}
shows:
{"hour": 4, "minute": 9}
